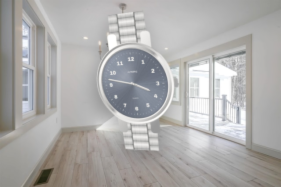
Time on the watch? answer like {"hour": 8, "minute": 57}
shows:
{"hour": 3, "minute": 47}
